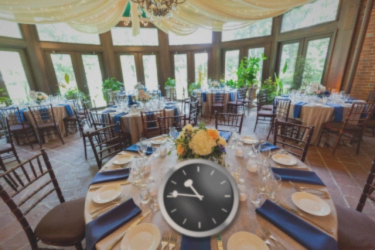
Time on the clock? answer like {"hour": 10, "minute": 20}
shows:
{"hour": 10, "minute": 46}
